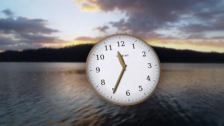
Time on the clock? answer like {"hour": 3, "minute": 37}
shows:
{"hour": 11, "minute": 35}
